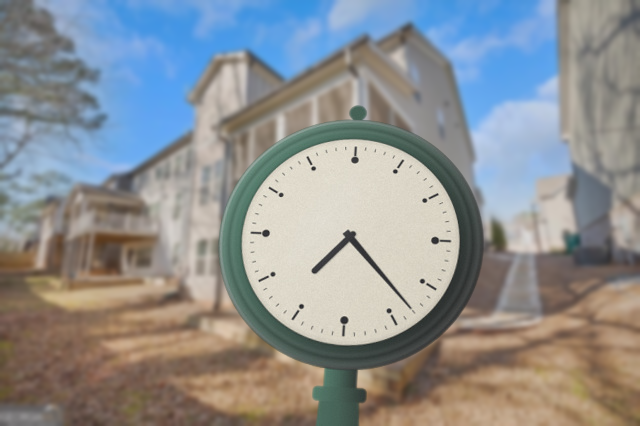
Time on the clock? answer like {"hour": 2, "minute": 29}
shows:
{"hour": 7, "minute": 23}
